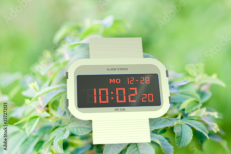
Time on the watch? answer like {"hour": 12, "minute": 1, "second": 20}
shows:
{"hour": 10, "minute": 2, "second": 20}
